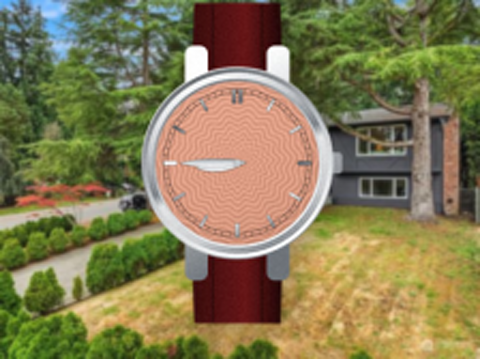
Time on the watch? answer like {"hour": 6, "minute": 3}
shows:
{"hour": 8, "minute": 45}
